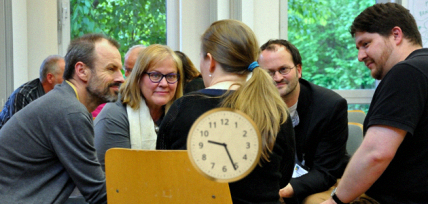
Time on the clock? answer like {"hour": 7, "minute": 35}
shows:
{"hour": 9, "minute": 26}
